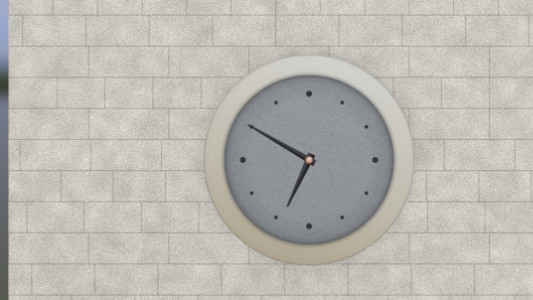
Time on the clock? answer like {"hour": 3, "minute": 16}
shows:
{"hour": 6, "minute": 50}
